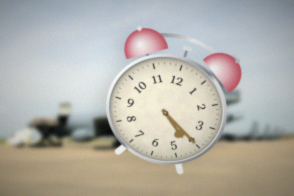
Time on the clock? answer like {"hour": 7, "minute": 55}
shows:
{"hour": 4, "minute": 20}
